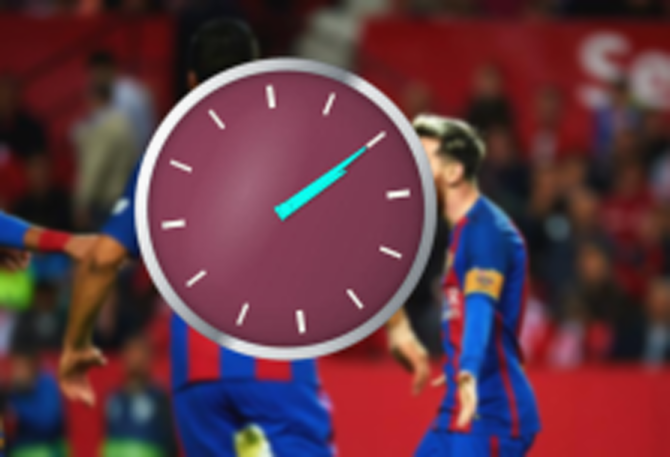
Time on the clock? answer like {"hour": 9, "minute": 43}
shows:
{"hour": 2, "minute": 10}
